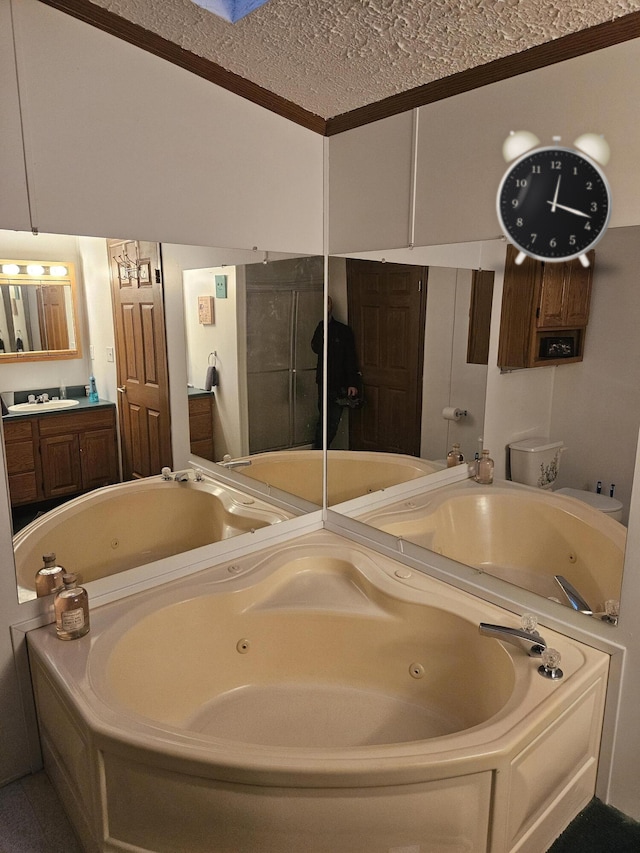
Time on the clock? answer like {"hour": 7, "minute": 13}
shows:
{"hour": 12, "minute": 18}
